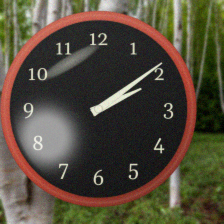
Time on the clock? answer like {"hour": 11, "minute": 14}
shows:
{"hour": 2, "minute": 9}
